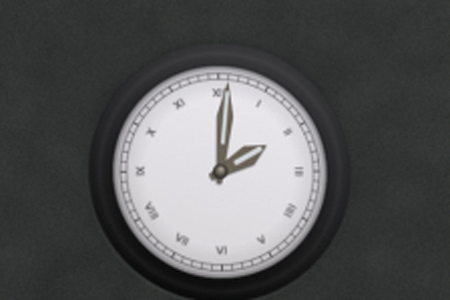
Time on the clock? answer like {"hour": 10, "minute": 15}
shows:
{"hour": 2, "minute": 1}
